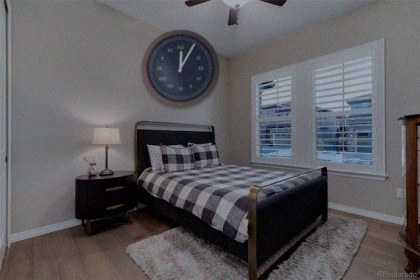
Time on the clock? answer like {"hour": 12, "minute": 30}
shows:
{"hour": 12, "minute": 5}
